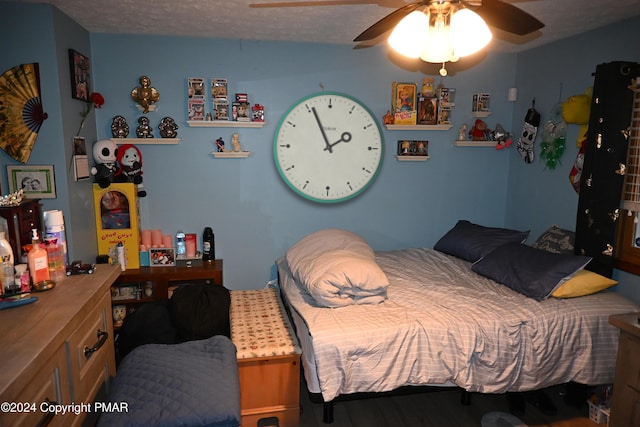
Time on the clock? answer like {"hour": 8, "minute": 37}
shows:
{"hour": 1, "minute": 56}
